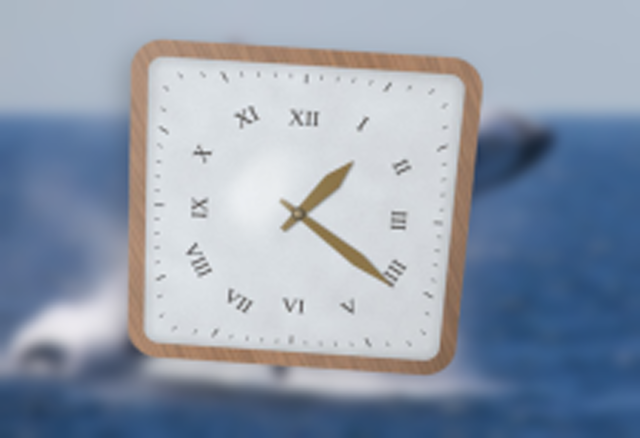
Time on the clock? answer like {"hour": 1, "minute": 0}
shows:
{"hour": 1, "minute": 21}
